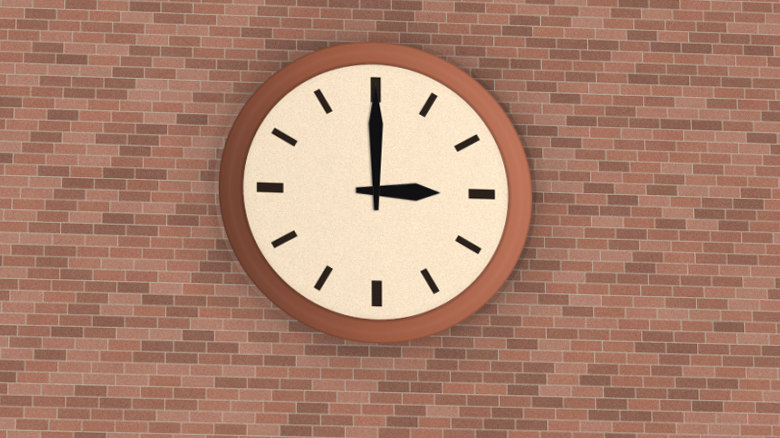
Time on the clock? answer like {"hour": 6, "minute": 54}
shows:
{"hour": 3, "minute": 0}
